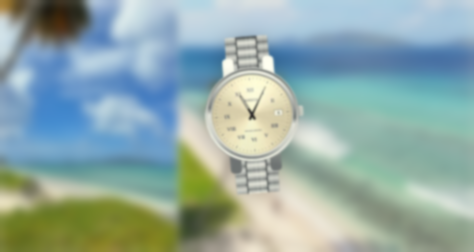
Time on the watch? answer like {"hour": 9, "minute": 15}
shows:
{"hour": 11, "minute": 5}
